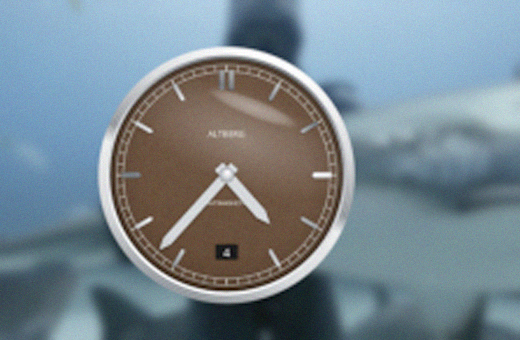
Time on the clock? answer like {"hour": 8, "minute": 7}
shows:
{"hour": 4, "minute": 37}
